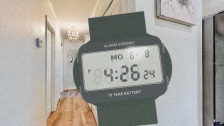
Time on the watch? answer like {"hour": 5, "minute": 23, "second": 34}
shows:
{"hour": 4, "minute": 26, "second": 24}
